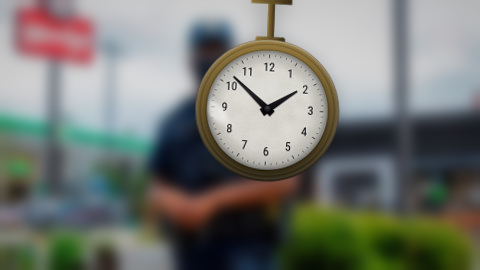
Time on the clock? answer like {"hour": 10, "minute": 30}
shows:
{"hour": 1, "minute": 52}
